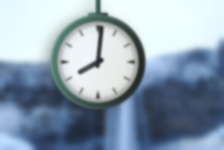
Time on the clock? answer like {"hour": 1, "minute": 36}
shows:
{"hour": 8, "minute": 1}
